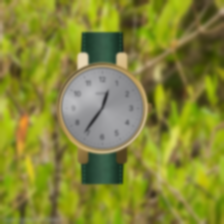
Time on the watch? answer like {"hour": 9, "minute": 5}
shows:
{"hour": 12, "minute": 36}
